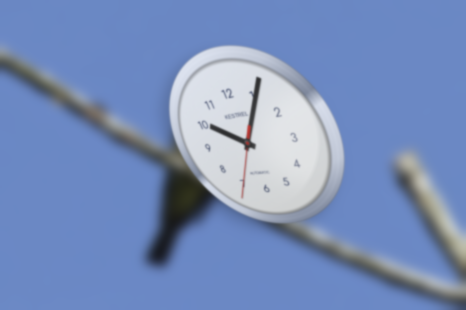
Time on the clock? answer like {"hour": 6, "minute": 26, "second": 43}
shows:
{"hour": 10, "minute": 5, "second": 35}
